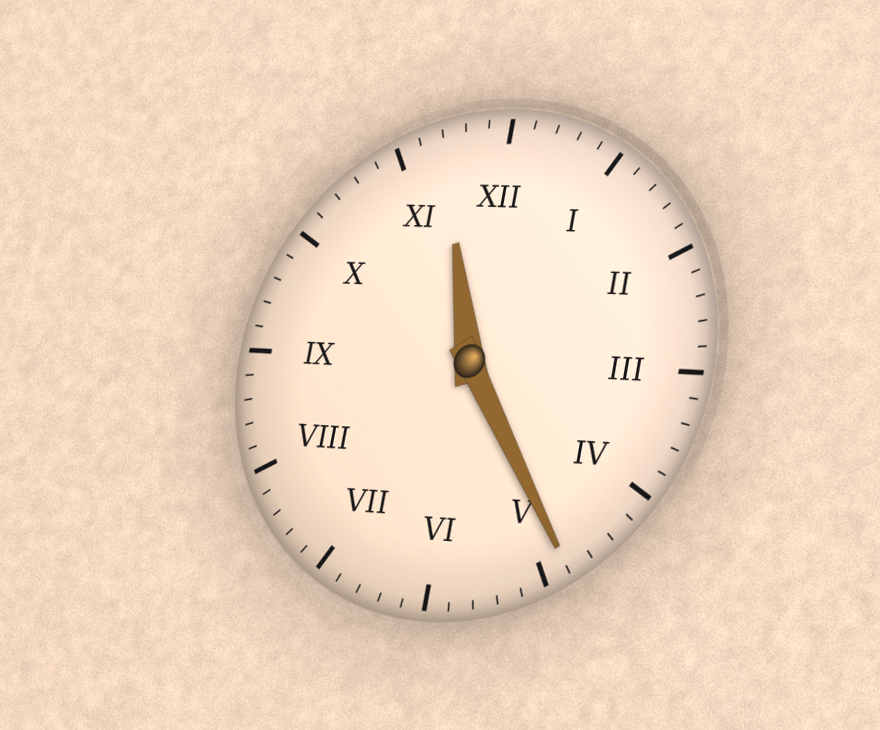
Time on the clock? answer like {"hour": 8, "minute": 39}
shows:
{"hour": 11, "minute": 24}
